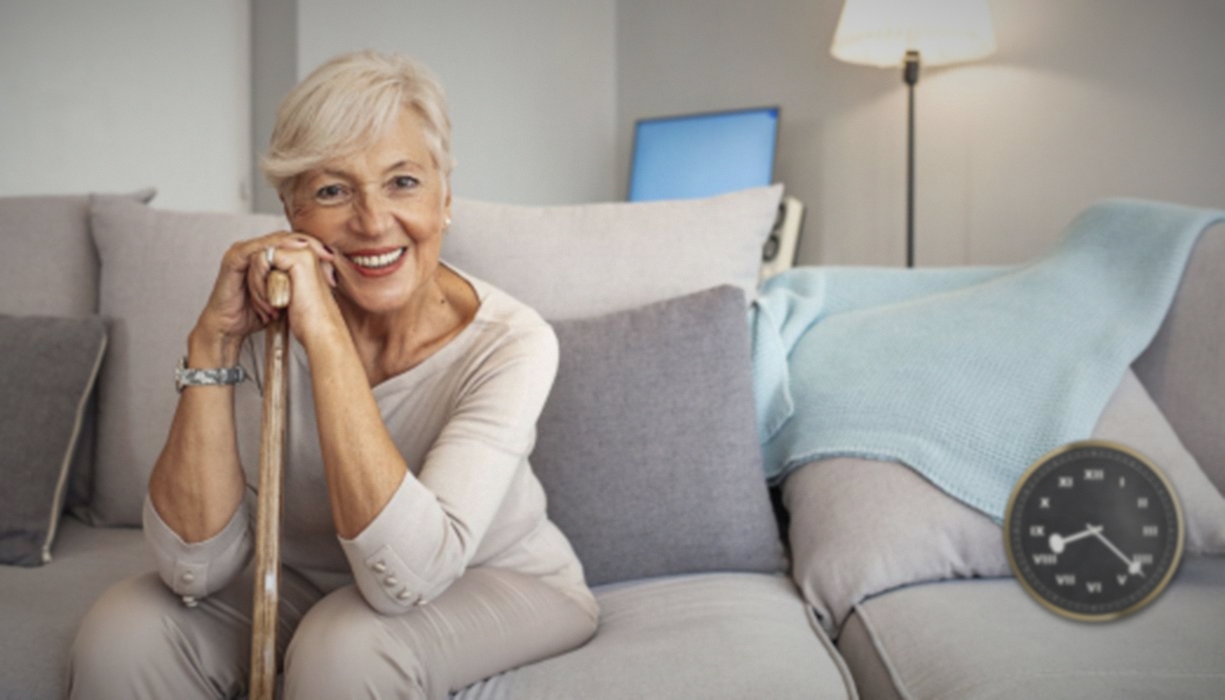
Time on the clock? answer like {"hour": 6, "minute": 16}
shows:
{"hour": 8, "minute": 22}
